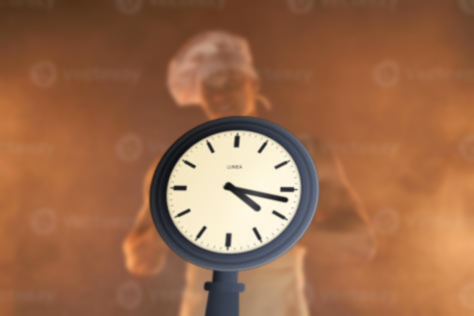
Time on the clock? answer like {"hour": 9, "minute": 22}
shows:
{"hour": 4, "minute": 17}
